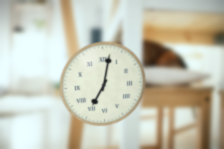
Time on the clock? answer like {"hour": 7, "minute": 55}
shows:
{"hour": 7, "minute": 2}
